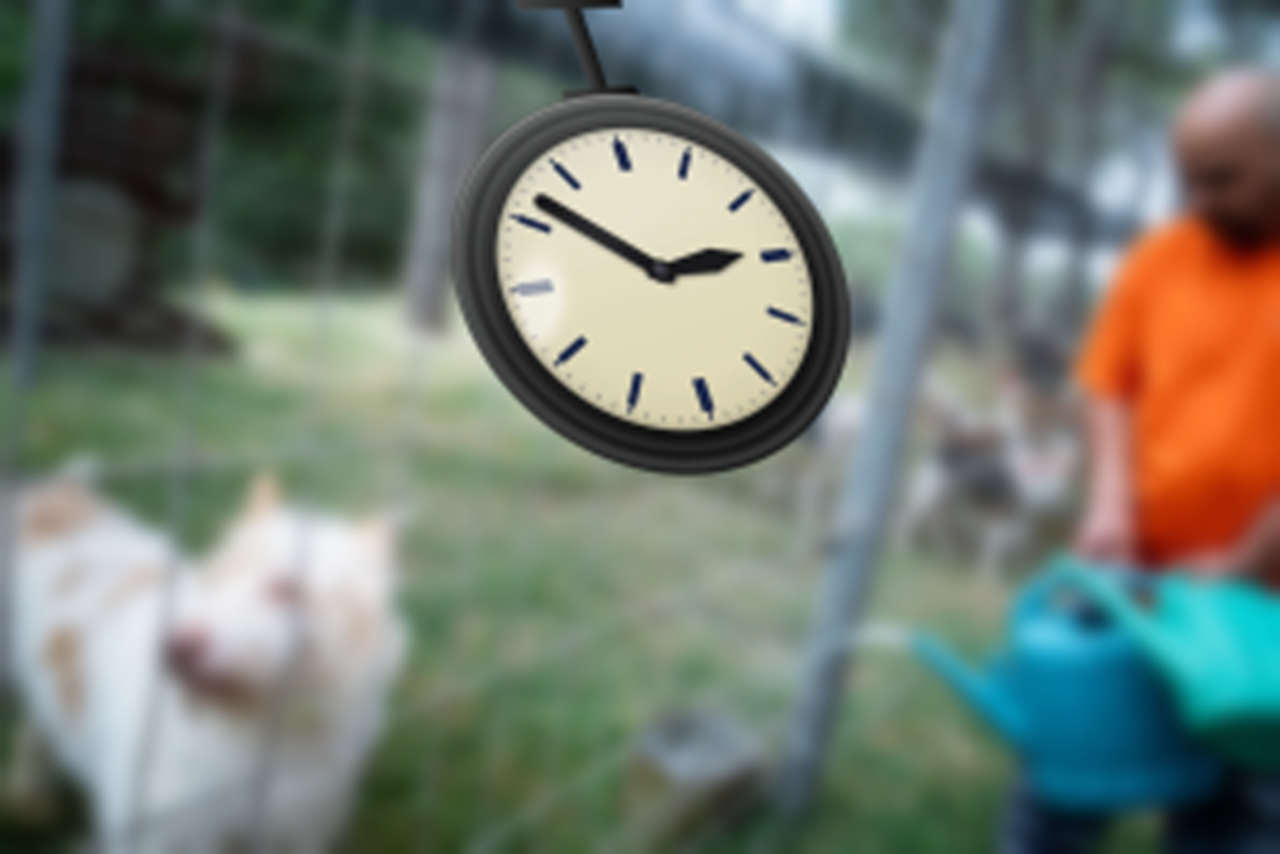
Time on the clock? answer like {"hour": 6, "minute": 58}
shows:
{"hour": 2, "minute": 52}
